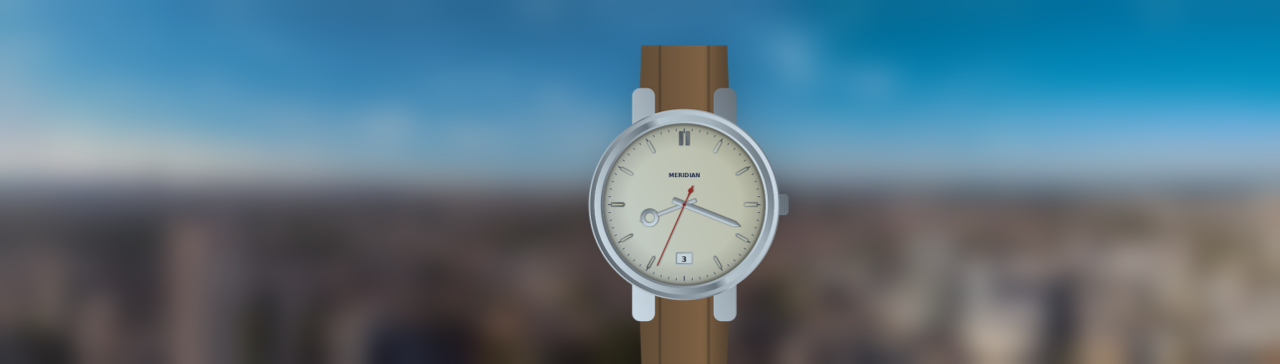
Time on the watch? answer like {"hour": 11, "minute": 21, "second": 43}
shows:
{"hour": 8, "minute": 18, "second": 34}
